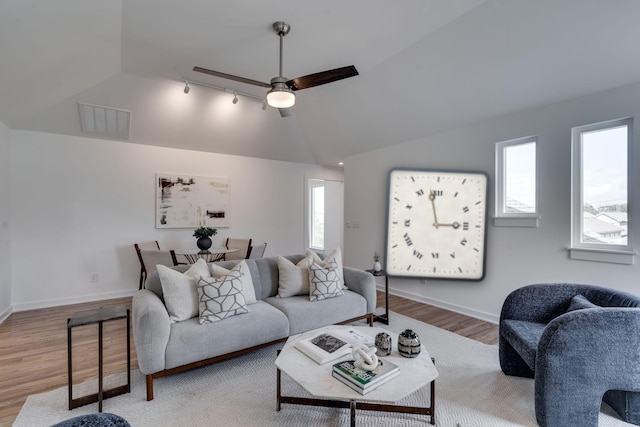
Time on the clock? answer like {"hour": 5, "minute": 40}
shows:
{"hour": 2, "minute": 58}
